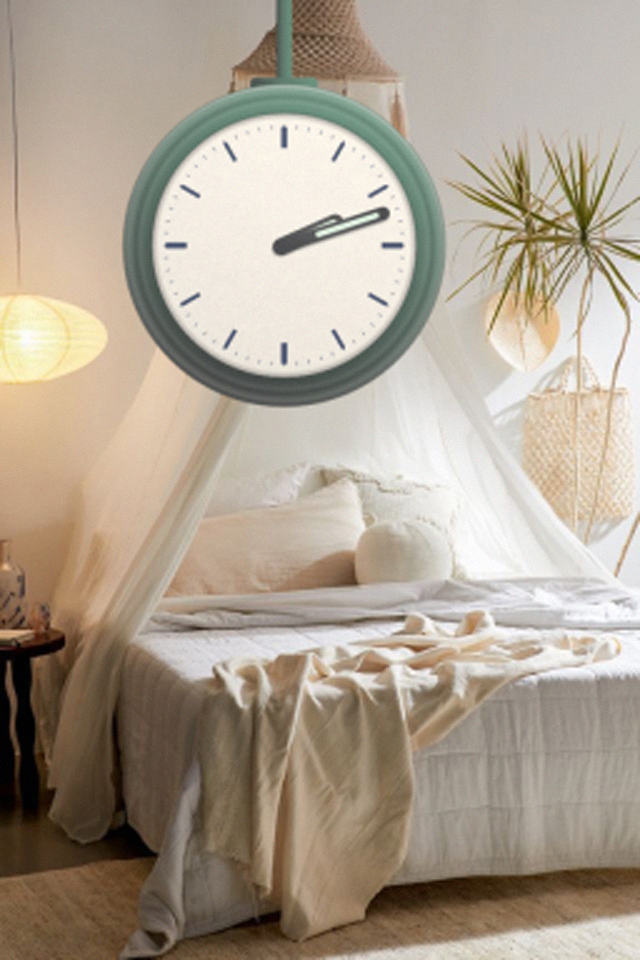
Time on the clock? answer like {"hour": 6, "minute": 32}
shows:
{"hour": 2, "minute": 12}
